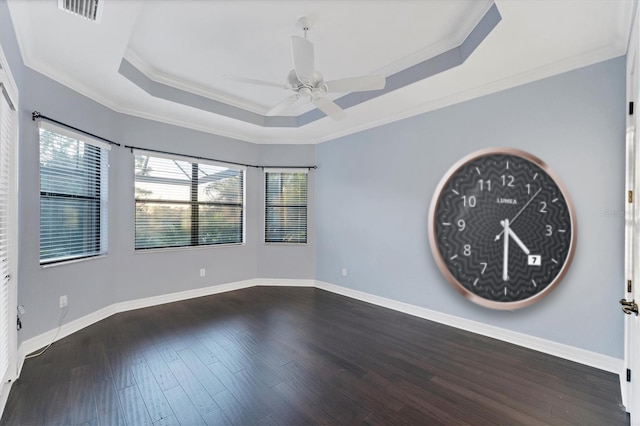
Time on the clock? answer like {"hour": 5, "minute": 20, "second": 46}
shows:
{"hour": 4, "minute": 30, "second": 7}
